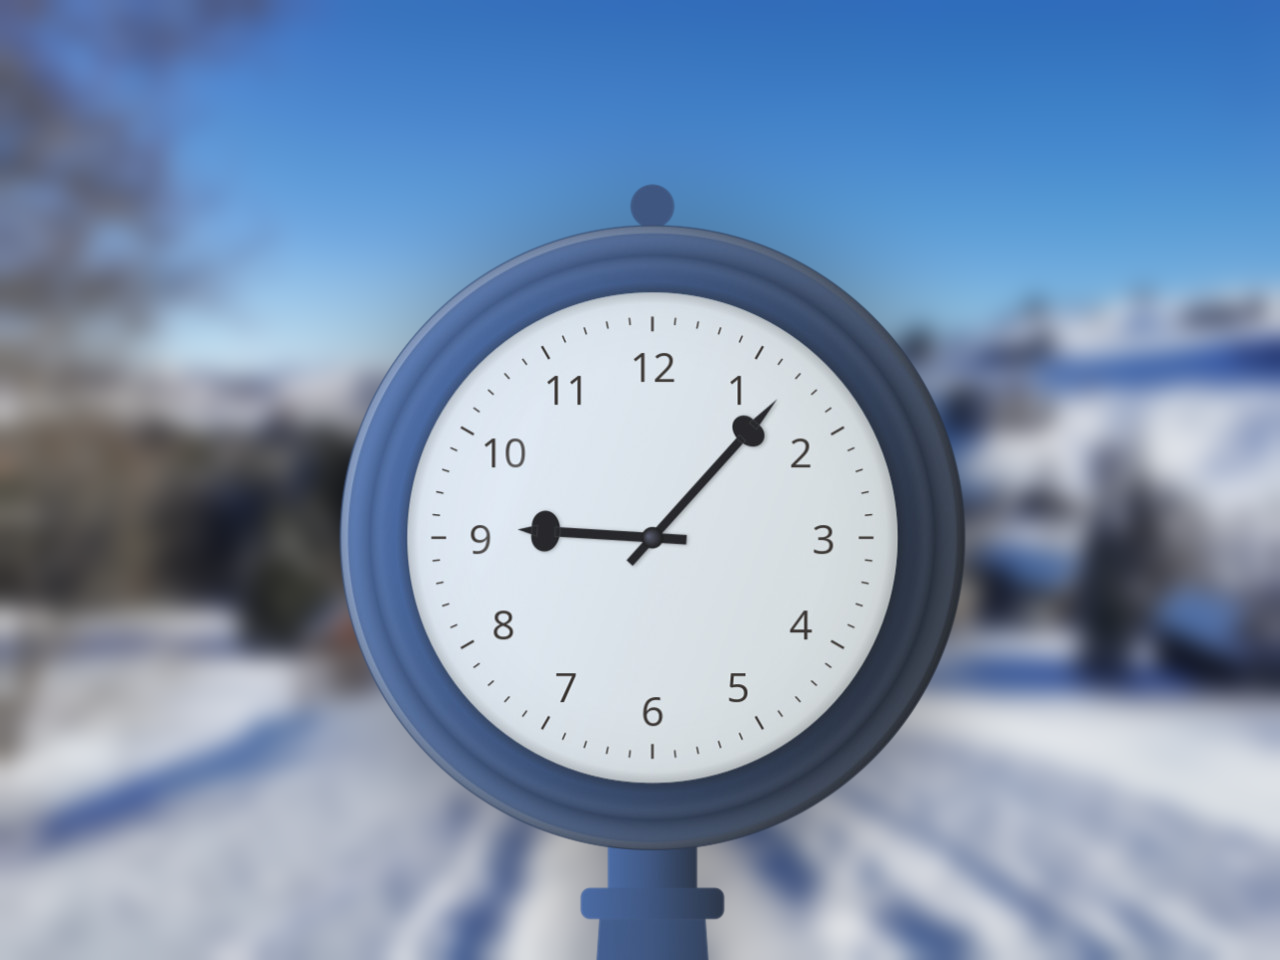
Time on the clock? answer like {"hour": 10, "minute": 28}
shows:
{"hour": 9, "minute": 7}
